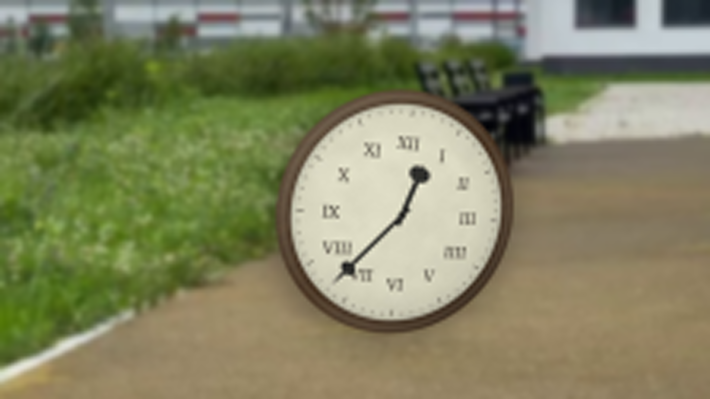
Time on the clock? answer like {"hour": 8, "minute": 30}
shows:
{"hour": 12, "minute": 37}
